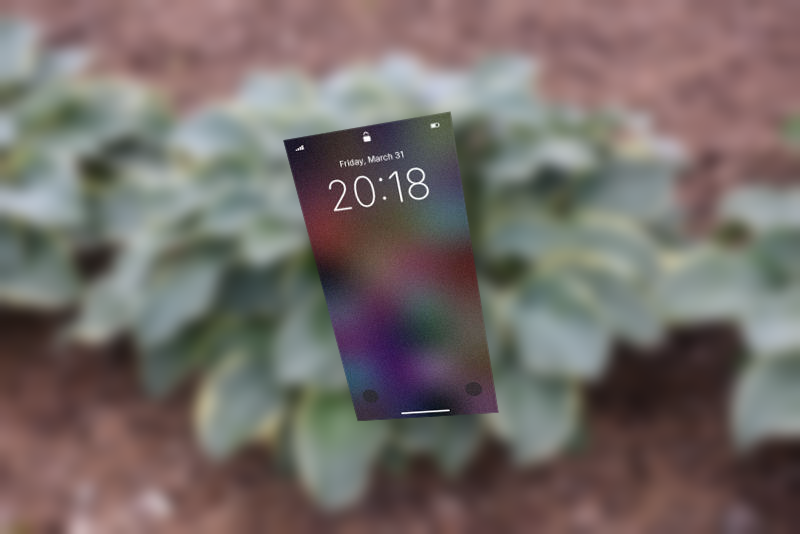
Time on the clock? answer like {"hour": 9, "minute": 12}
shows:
{"hour": 20, "minute": 18}
